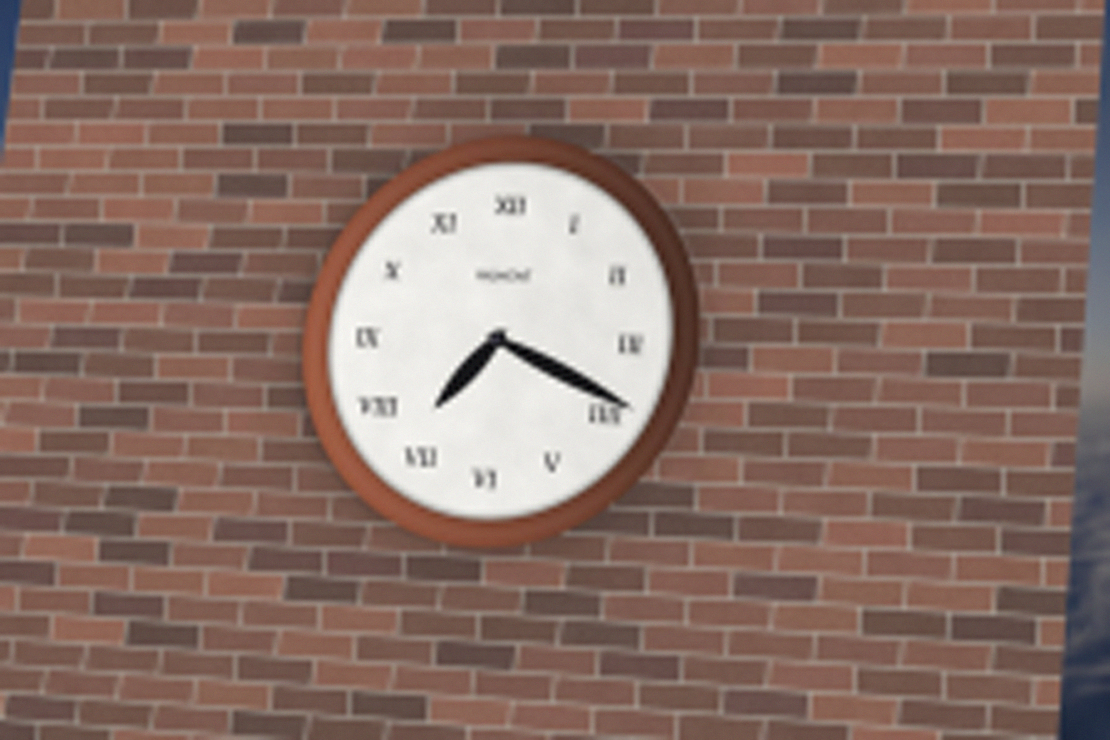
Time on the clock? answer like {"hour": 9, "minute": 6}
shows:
{"hour": 7, "minute": 19}
